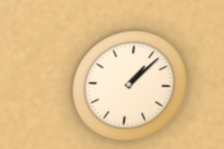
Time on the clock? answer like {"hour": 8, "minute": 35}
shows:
{"hour": 1, "minute": 7}
